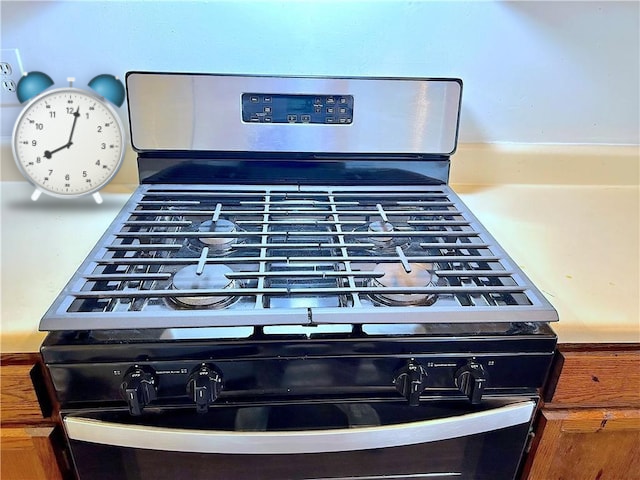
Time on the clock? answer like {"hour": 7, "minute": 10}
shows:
{"hour": 8, "minute": 2}
